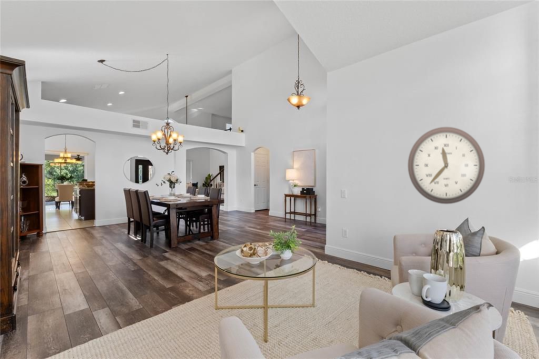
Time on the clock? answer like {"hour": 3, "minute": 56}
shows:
{"hour": 11, "minute": 37}
